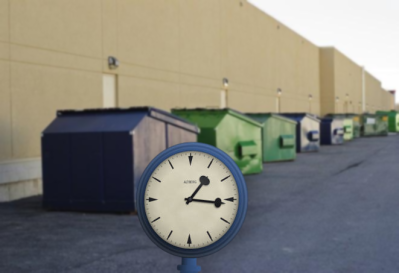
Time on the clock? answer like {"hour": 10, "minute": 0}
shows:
{"hour": 1, "minute": 16}
